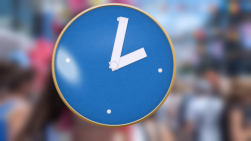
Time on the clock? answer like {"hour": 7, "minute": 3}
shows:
{"hour": 2, "minute": 1}
